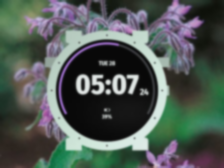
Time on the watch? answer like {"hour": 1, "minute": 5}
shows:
{"hour": 5, "minute": 7}
